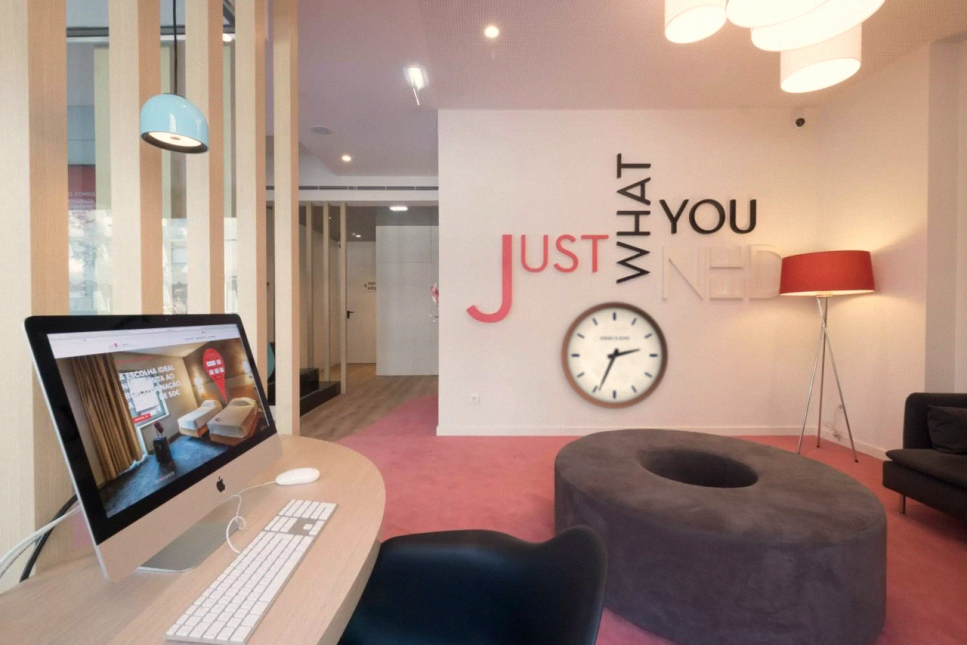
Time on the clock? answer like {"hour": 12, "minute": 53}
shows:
{"hour": 2, "minute": 34}
